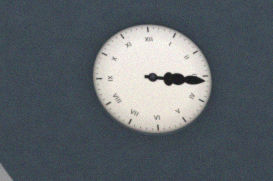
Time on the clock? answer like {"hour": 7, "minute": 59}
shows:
{"hour": 3, "minute": 16}
